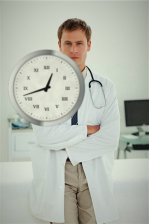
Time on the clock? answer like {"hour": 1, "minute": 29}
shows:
{"hour": 12, "minute": 42}
